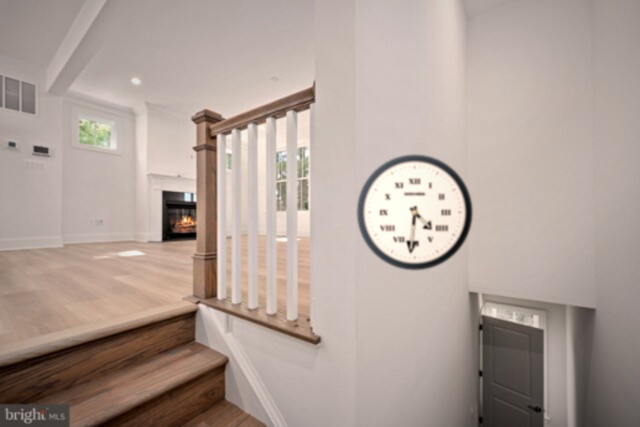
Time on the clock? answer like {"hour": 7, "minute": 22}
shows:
{"hour": 4, "minute": 31}
